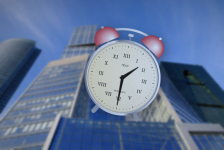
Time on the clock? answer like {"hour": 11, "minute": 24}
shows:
{"hour": 1, "minute": 30}
